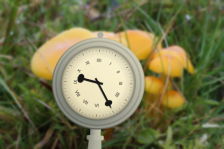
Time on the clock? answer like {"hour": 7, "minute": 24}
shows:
{"hour": 9, "minute": 25}
